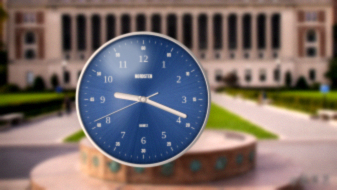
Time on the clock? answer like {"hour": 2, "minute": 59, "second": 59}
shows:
{"hour": 9, "minute": 18, "second": 41}
